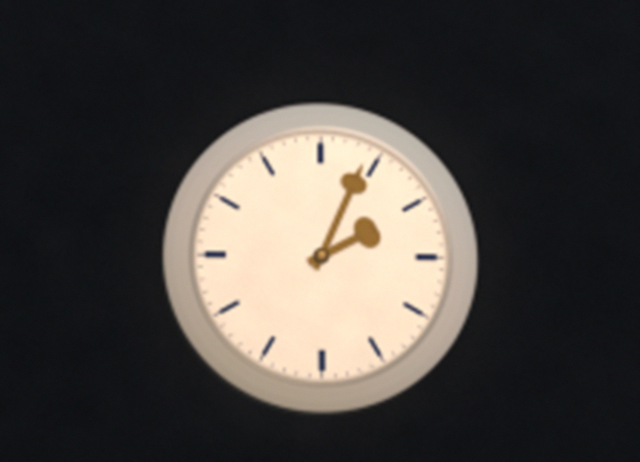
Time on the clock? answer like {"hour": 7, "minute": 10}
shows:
{"hour": 2, "minute": 4}
